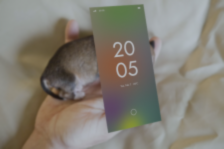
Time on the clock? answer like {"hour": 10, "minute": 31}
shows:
{"hour": 20, "minute": 5}
